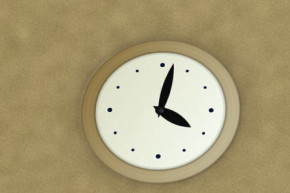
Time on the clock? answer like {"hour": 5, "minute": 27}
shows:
{"hour": 4, "minute": 2}
